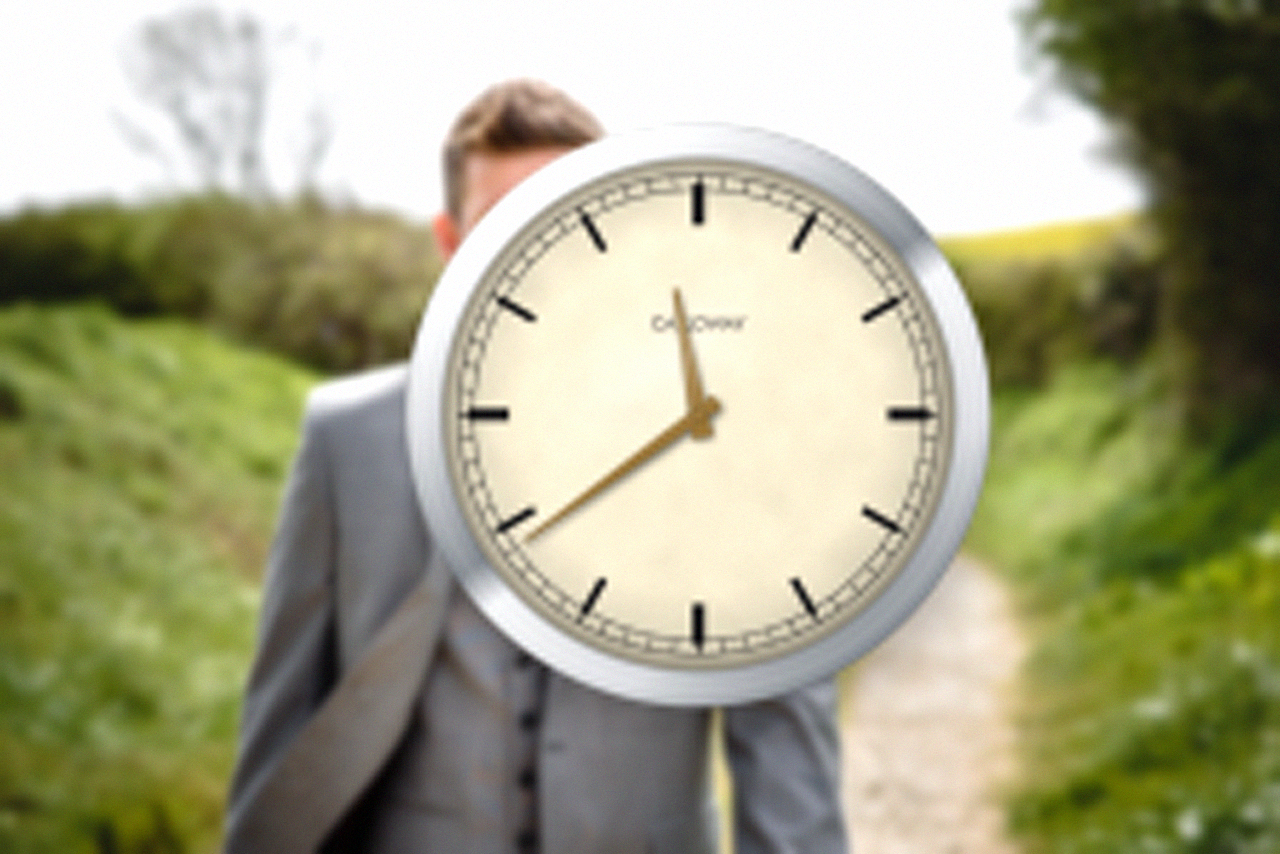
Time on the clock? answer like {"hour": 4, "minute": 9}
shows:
{"hour": 11, "minute": 39}
